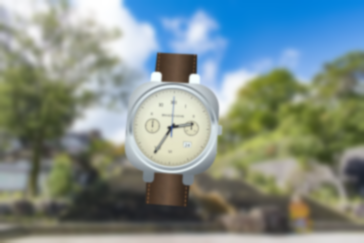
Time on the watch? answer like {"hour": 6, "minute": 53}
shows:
{"hour": 2, "minute": 35}
